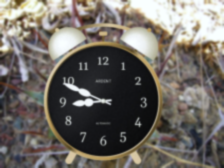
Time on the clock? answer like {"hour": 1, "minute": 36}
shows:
{"hour": 8, "minute": 49}
